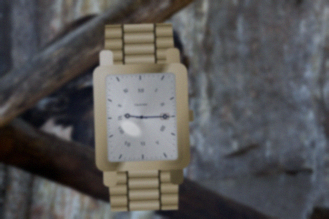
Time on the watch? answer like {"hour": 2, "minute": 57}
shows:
{"hour": 9, "minute": 15}
